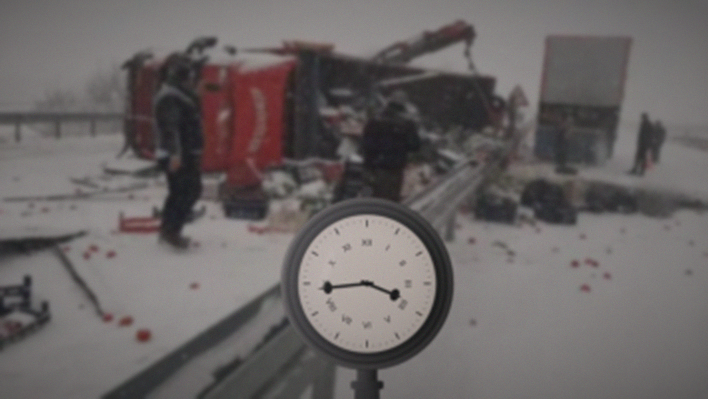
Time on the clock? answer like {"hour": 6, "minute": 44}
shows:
{"hour": 3, "minute": 44}
